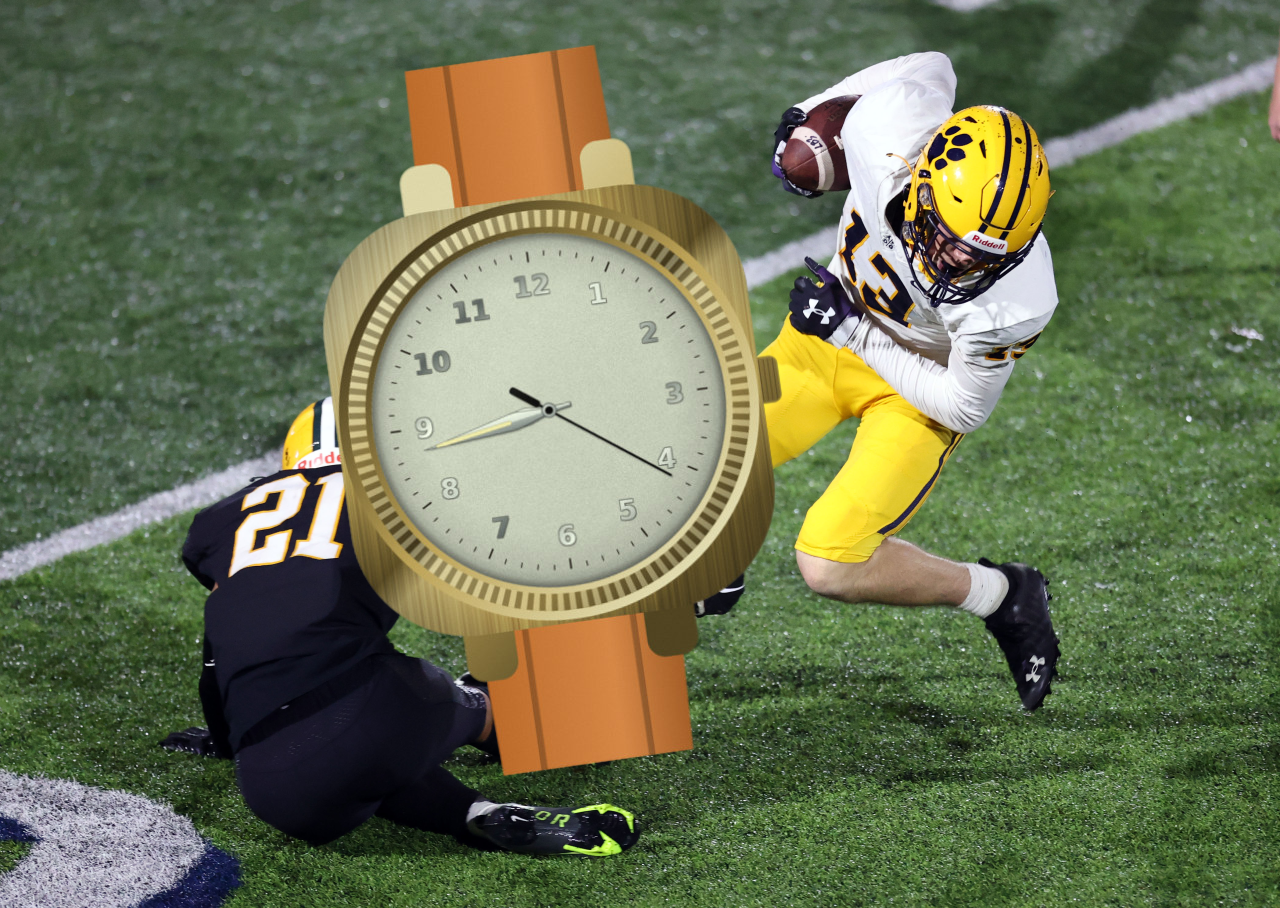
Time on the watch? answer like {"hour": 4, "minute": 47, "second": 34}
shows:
{"hour": 8, "minute": 43, "second": 21}
